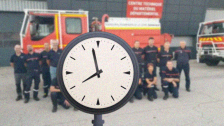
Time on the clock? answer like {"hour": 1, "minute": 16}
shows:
{"hour": 7, "minute": 58}
